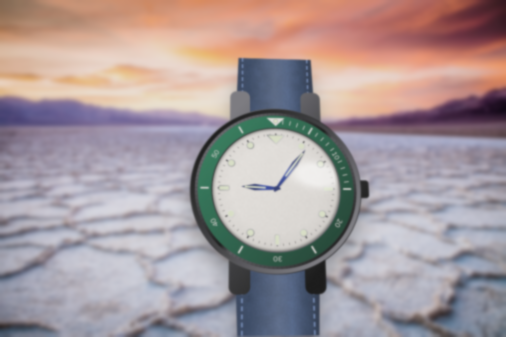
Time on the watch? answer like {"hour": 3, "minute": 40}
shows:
{"hour": 9, "minute": 6}
